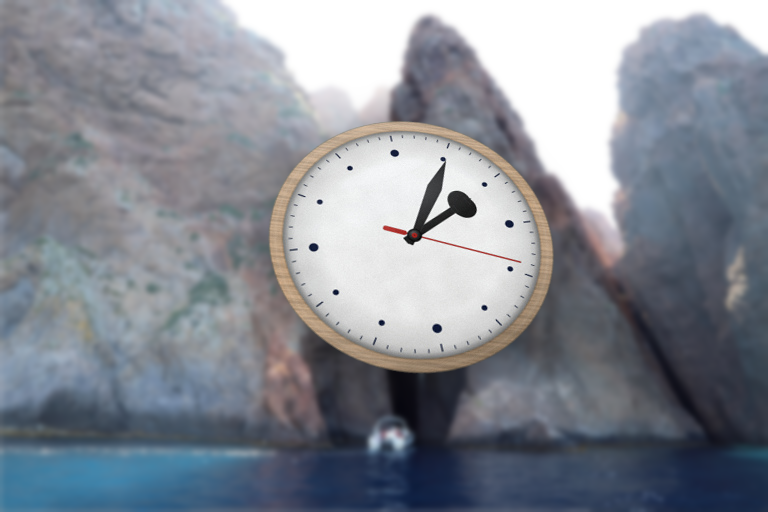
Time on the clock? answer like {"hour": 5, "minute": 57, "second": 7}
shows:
{"hour": 2, "minute": 5, "second": 19}
